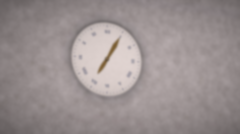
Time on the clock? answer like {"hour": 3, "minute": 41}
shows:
{"hour": 7, "minute": 5}
